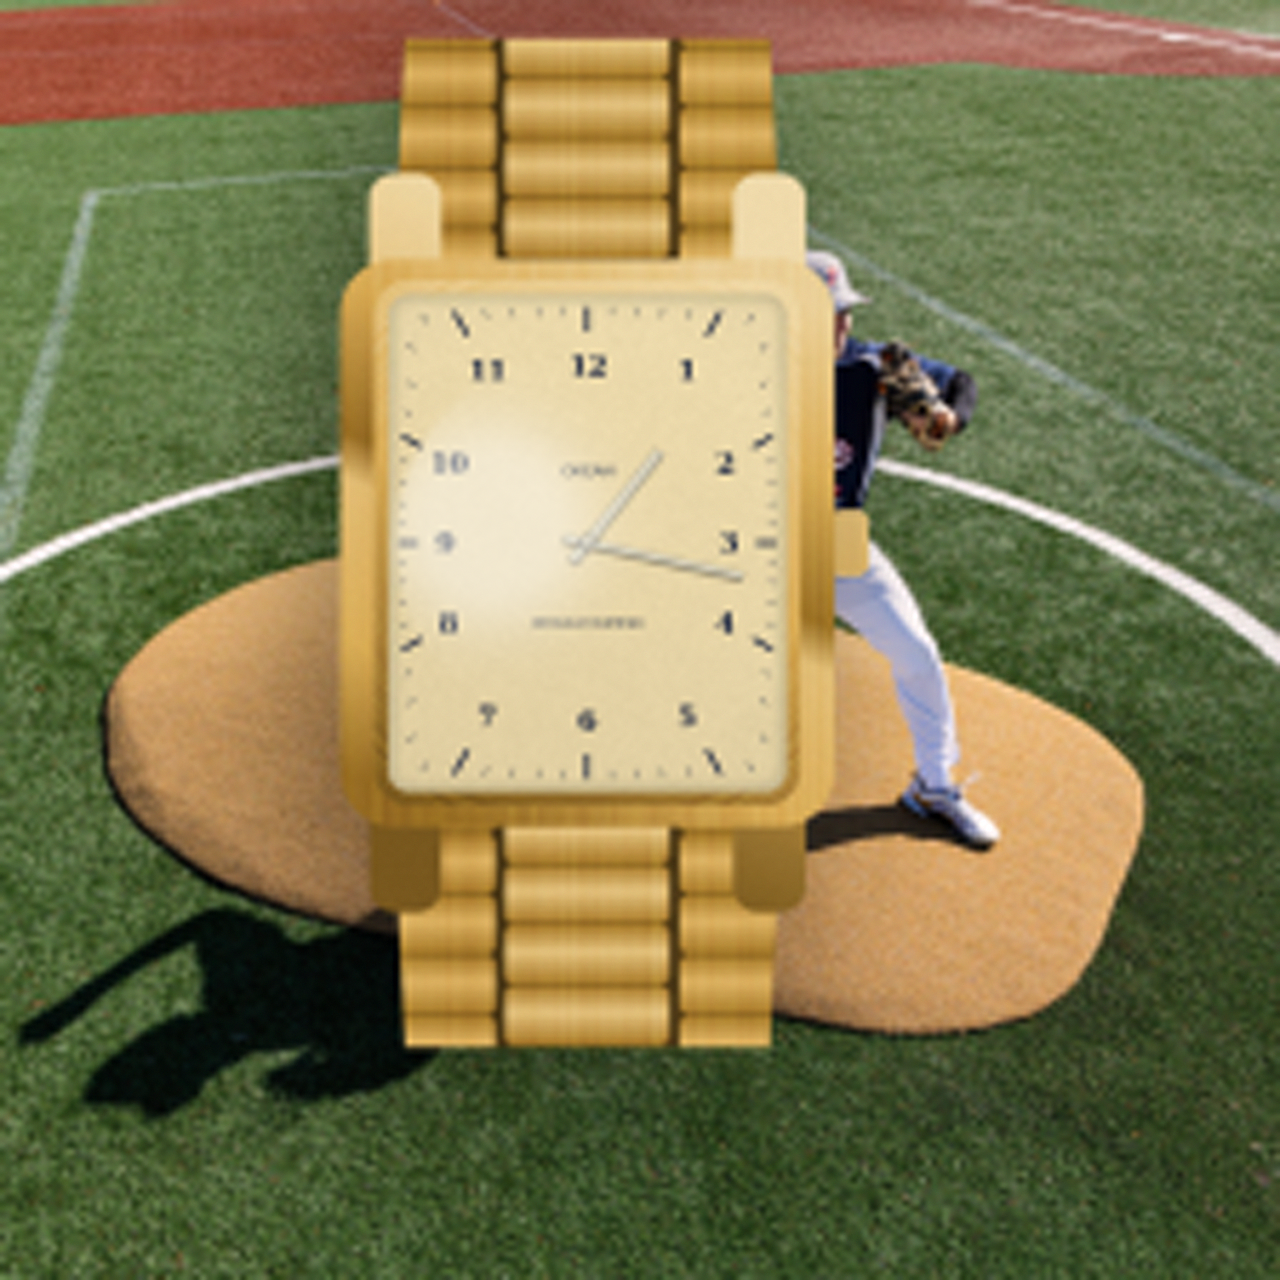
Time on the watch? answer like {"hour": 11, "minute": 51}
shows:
{"hour": 1, "minute": 17}
